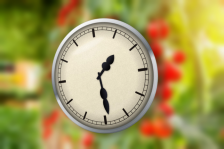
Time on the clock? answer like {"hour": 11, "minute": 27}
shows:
{"hour": 1, "minute": 29}
